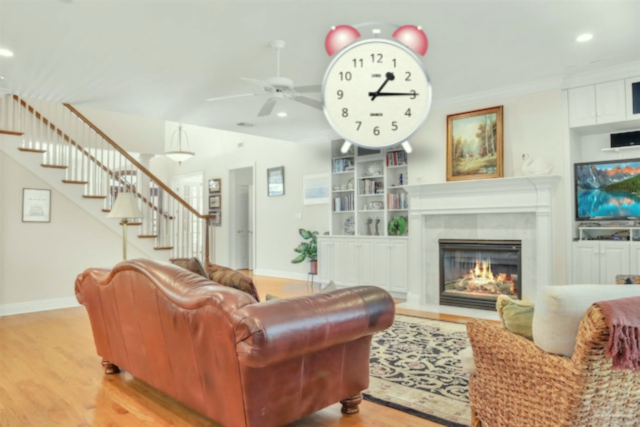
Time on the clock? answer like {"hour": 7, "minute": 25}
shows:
{"hour": 1, "minute": 15}
